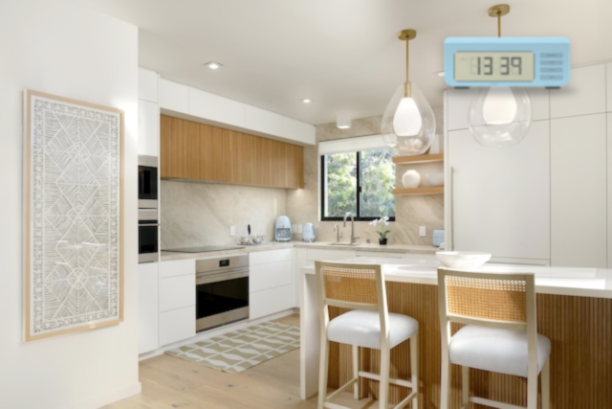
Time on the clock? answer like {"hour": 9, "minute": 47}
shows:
{"hour": 13, "minute": 39}
